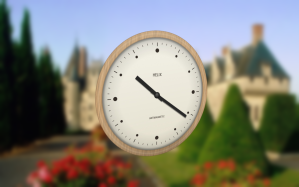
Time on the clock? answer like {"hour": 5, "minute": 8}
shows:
{"hour": 10, "minute": 21}
